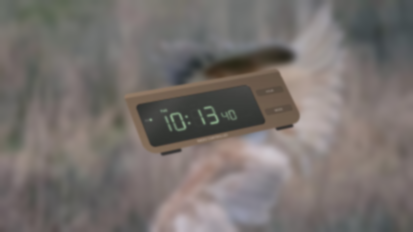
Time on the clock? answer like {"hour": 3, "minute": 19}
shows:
{"hour": 10, "minute": 13}
